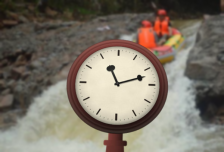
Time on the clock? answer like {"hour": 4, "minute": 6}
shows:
{"hour": 11, "minute": 12}
